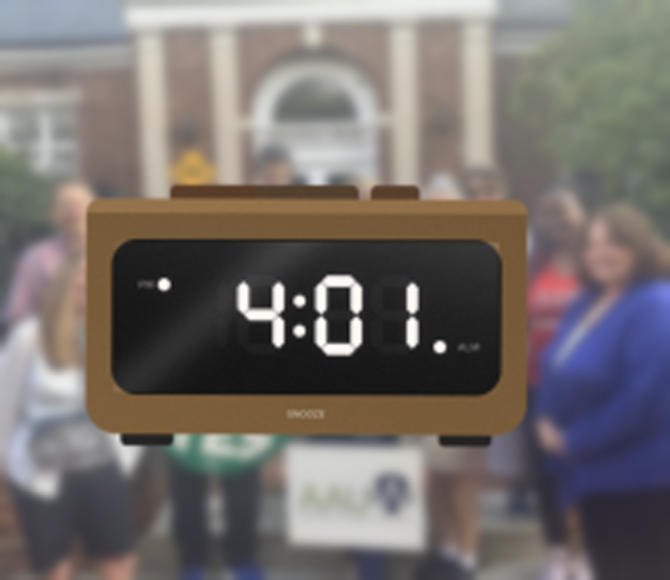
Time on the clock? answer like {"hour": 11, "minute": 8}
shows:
{"hour": 4, "minute": 1}
